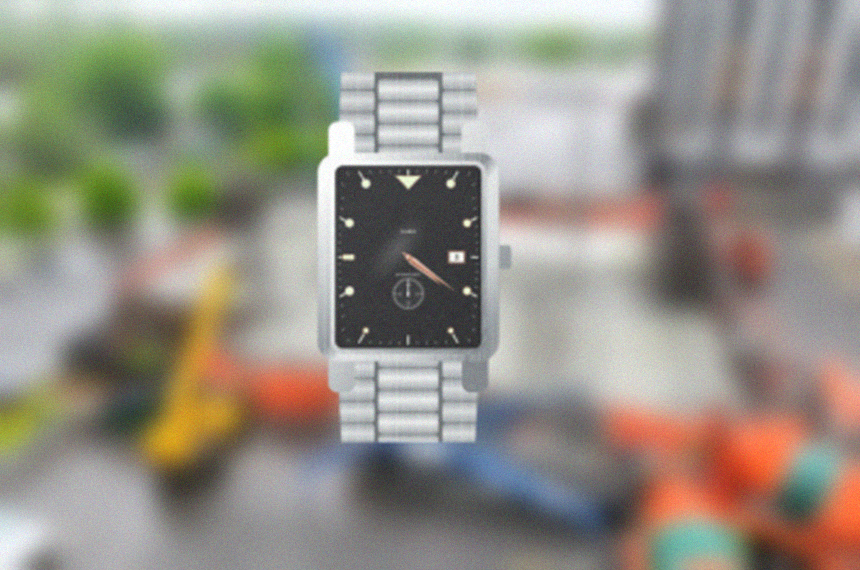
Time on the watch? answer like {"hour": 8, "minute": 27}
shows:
{"hour": 4, "minute": 21}
